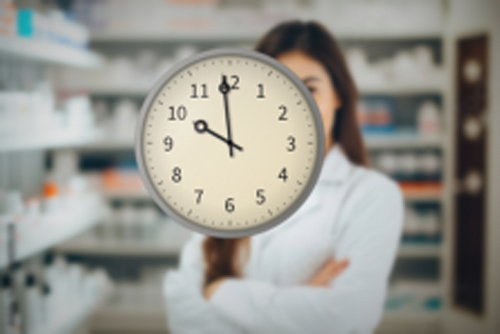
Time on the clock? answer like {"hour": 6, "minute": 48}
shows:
{"hour": 9, "minute": 59}
